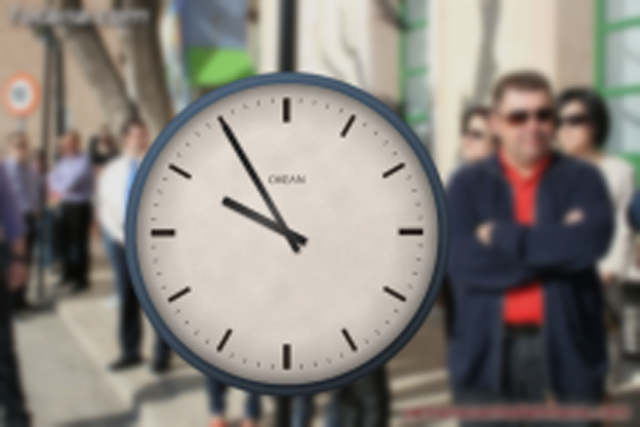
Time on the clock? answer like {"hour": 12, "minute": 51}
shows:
{"hour": 9, "minute": 55}
